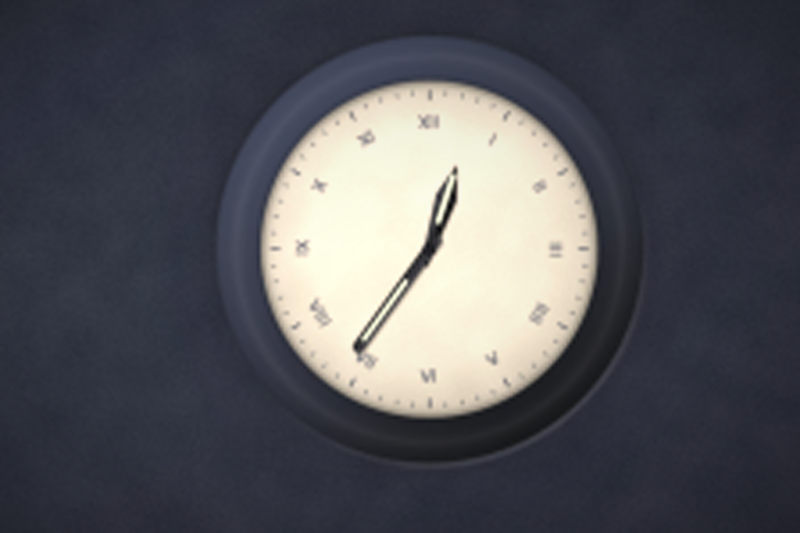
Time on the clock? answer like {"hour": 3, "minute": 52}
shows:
{"hour": 12, "minute": 36}
